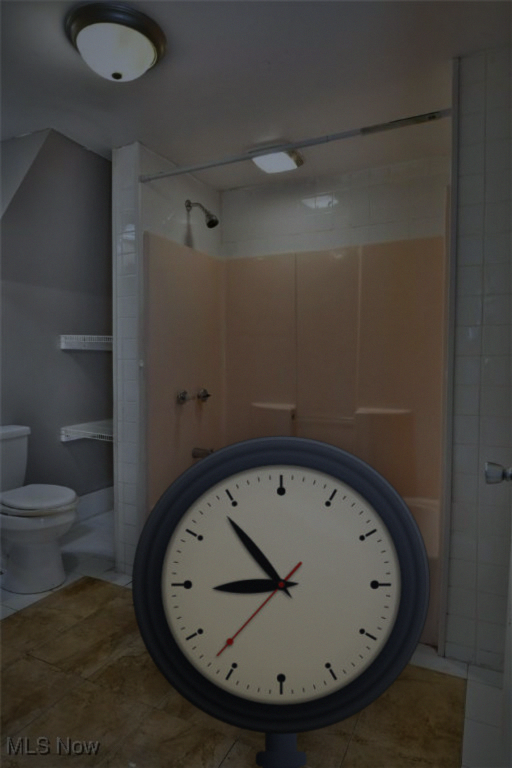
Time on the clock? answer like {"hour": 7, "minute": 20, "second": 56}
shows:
{"hour": 8, "minute": 53, "second": 37}
